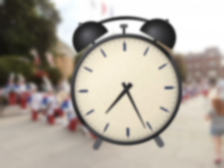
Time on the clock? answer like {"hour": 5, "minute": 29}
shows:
{"hour": 7, "minute": 26}
